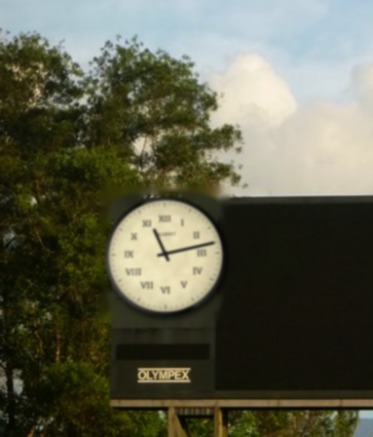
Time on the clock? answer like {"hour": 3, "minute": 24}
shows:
{"hour": 11, "minute": 13}
